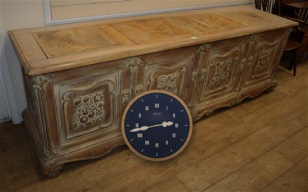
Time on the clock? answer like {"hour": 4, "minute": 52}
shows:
{"hour": 2, "minute": 43}
